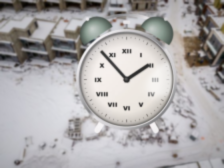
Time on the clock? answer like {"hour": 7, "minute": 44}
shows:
{"hour": 1, "minute": 53}
